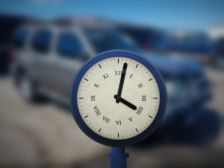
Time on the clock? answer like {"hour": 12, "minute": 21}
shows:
{"hour": 4, "minute": 2}
